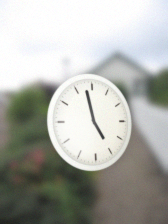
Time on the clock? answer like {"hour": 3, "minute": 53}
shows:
{"hour": 4, "minute": 58}
